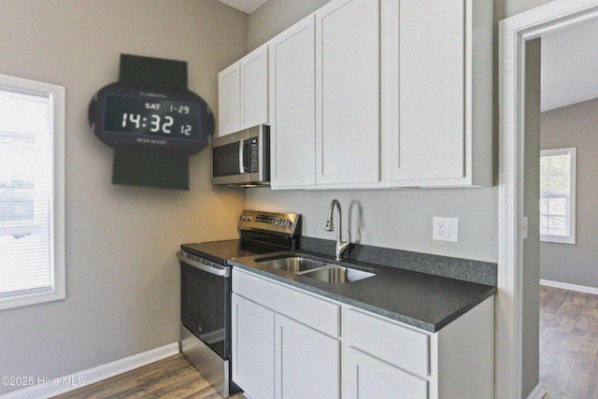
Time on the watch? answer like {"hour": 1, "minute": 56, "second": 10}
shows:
{"hour": 14, "minute": 32, "second": 12}
